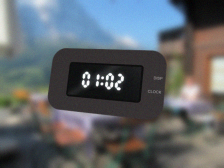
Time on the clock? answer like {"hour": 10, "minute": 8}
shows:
{"hour": 1, "minute": 2}
